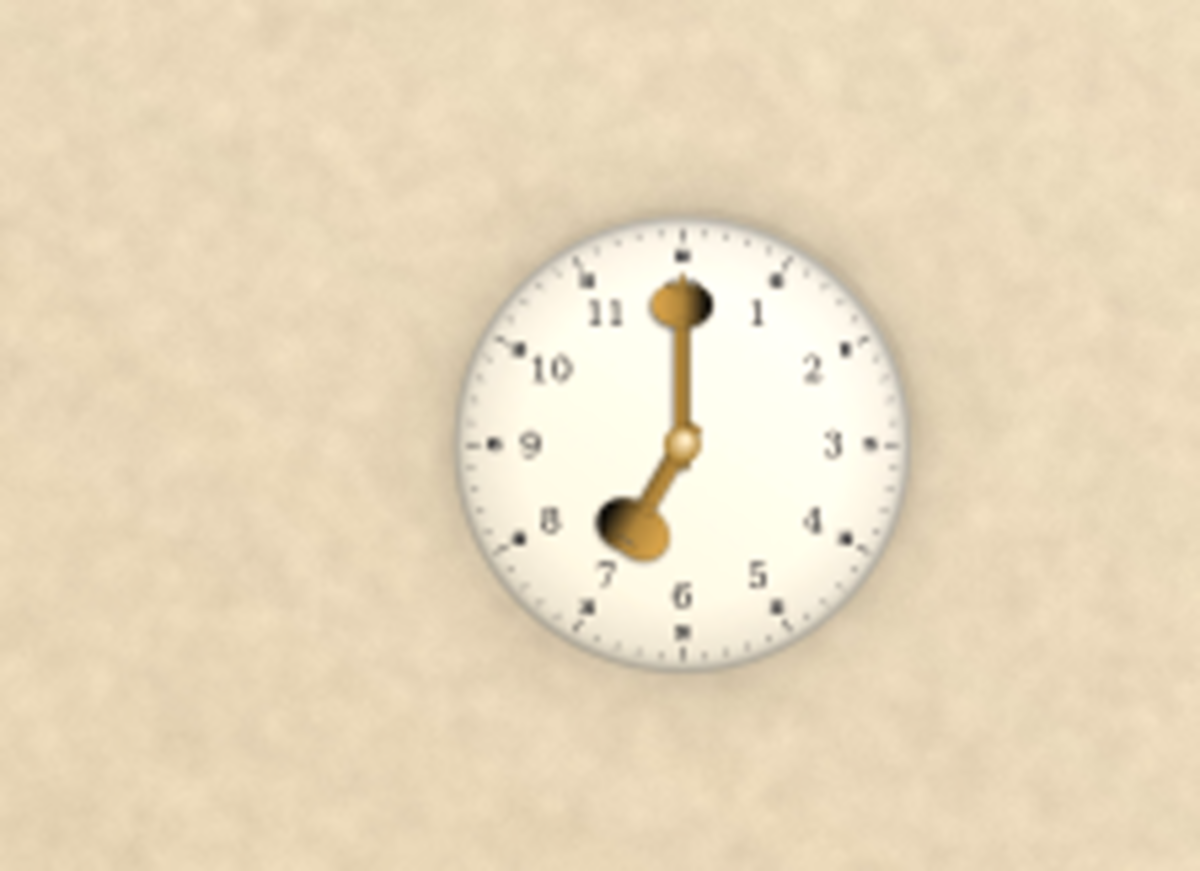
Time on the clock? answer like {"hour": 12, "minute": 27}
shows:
{"hour": 7, "minute": 0}
